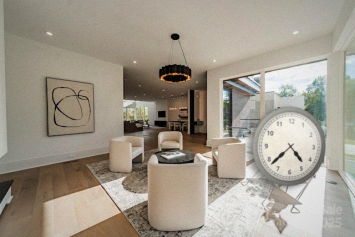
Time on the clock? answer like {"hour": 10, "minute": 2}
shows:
{"hour": 4, "minute": 38}
